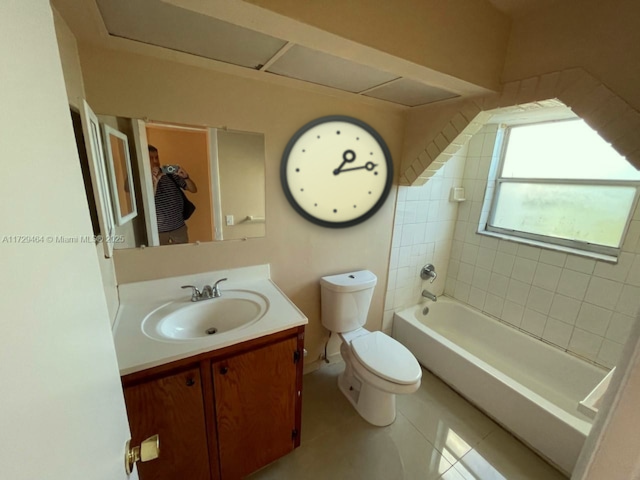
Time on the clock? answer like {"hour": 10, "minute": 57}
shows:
{"hour": 1, "minute": 13}
